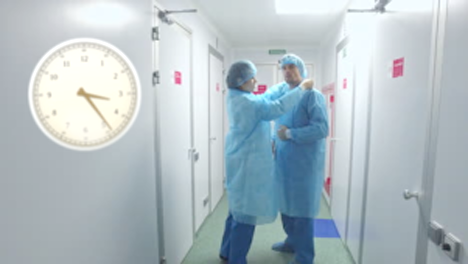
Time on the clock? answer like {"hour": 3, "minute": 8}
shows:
{"hour": 3, "minute": 24}
